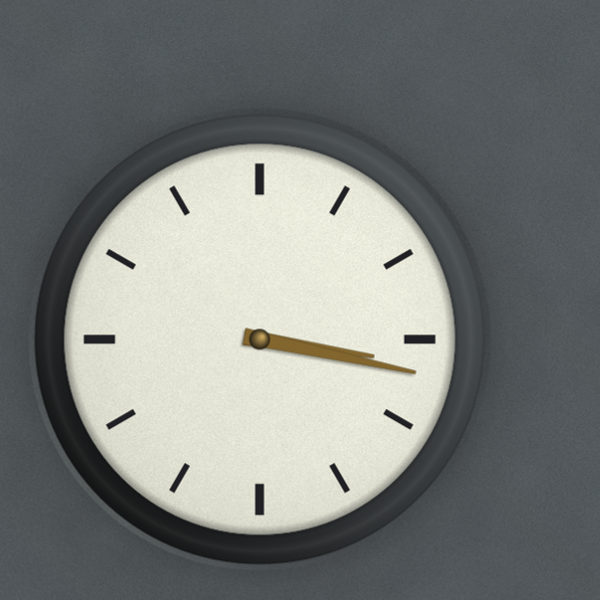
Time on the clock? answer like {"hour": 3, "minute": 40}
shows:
{"hour": 3, "minute": 17}
